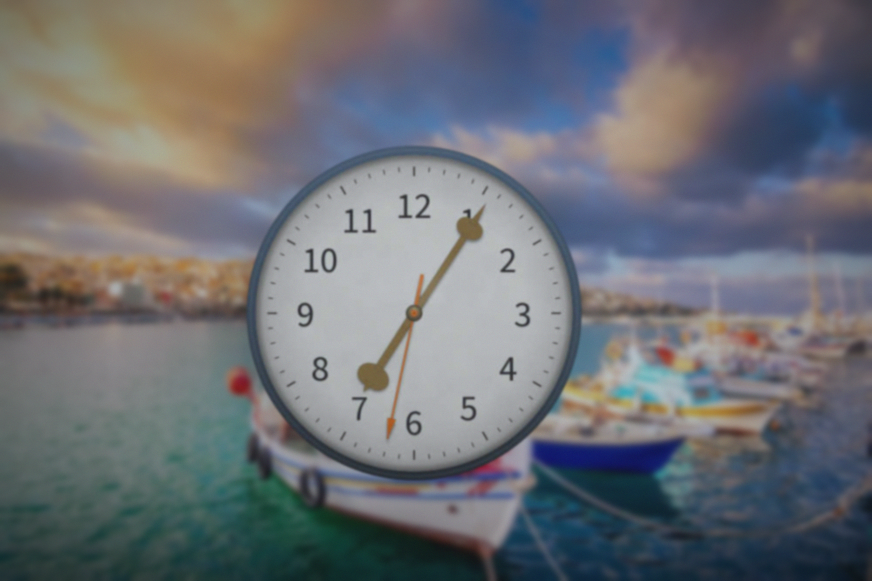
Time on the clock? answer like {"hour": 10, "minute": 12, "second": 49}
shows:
{"hour": 7, "minute": 5, "second": 32}
